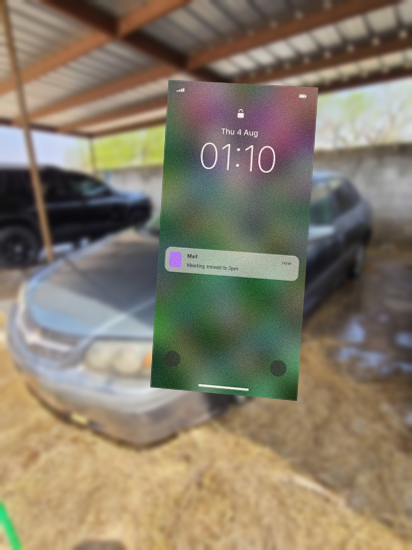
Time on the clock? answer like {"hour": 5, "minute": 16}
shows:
{"hour": 1, "minute": 10}
